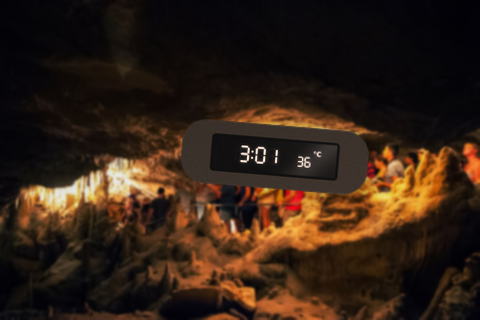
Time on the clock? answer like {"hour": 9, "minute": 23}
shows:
{"hour": 3, "minute": 1}
